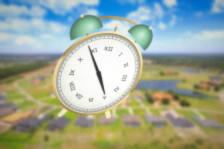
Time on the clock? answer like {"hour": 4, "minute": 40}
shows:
{"hour": 4, "minute": 54}
